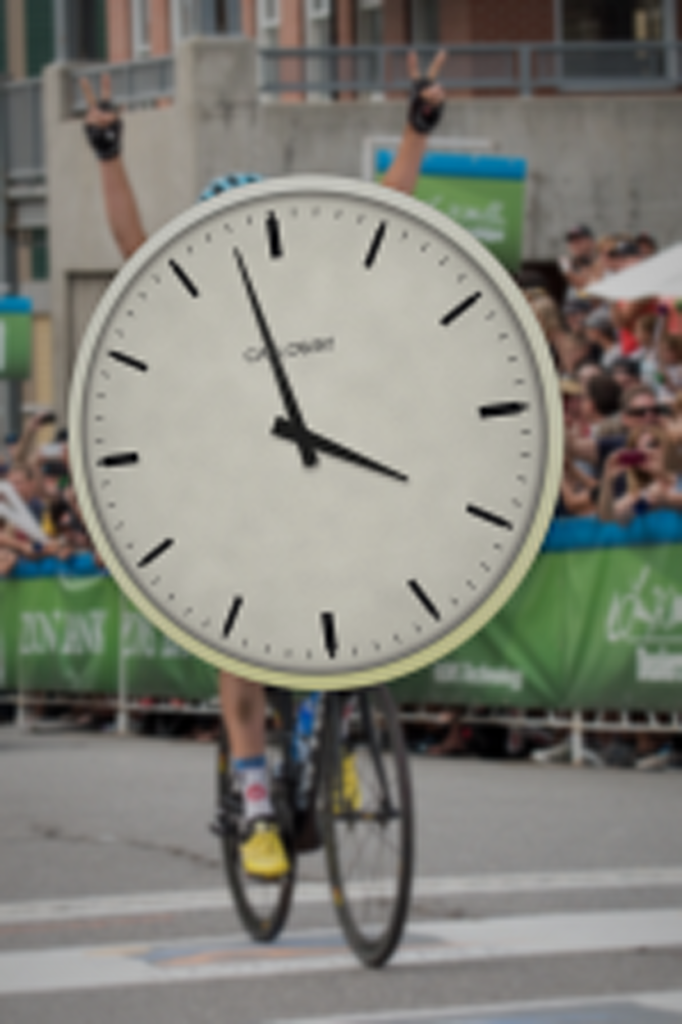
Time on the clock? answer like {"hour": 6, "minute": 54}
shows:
{"hour": 3, "minute": 58}
